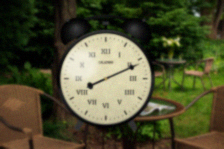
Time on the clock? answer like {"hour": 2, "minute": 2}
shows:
{"hour": 8, "minute": 11}
